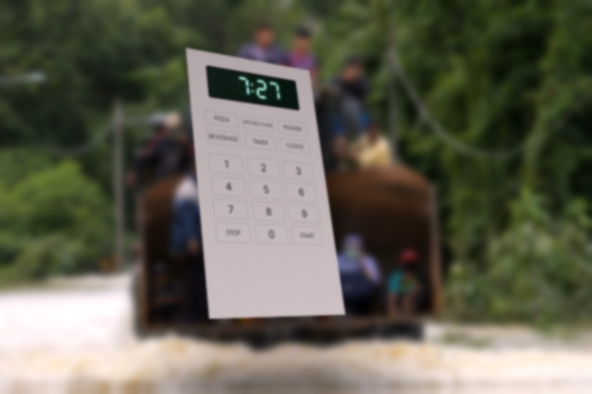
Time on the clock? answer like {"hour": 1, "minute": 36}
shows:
{"hour": 7, "minute": 27}
